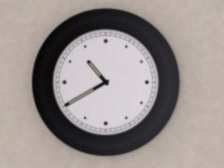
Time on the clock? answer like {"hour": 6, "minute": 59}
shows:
{"hour": 10, "minute": 40}
